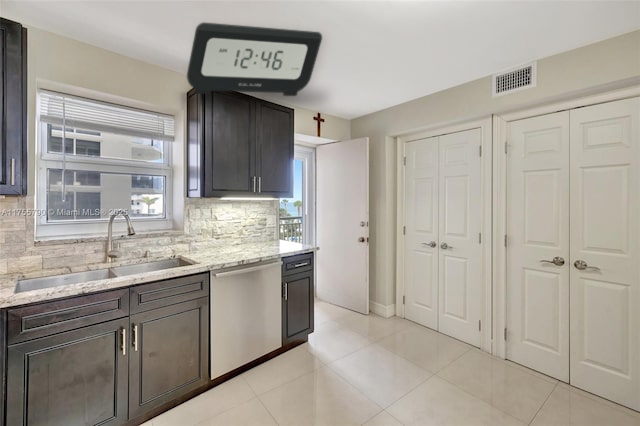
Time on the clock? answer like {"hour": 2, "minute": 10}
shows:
{"hour": 12, "minute": 46}
